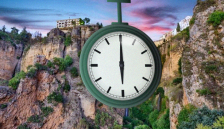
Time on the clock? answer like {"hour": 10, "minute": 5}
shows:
{"hour": 6, "minute": 0}
